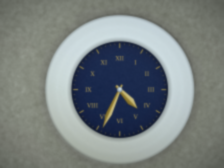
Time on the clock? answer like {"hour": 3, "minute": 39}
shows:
{"hour": 4, "minute": 34}
